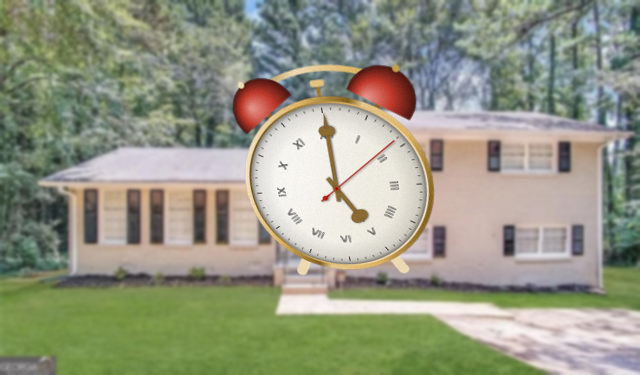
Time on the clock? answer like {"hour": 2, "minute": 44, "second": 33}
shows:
{"hour": 5, "minute": 0, "second": 9}
